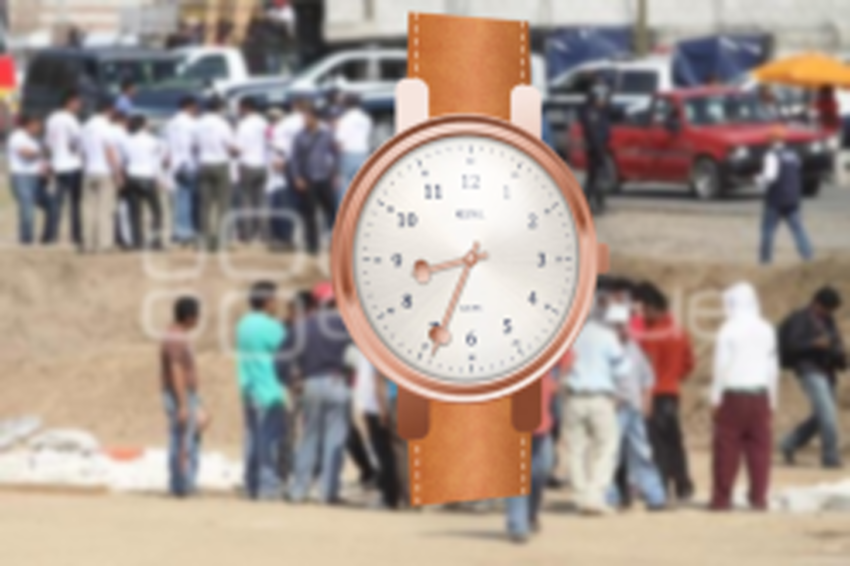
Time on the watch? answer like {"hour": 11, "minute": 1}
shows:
{"hour": 8, "minute": 34}
